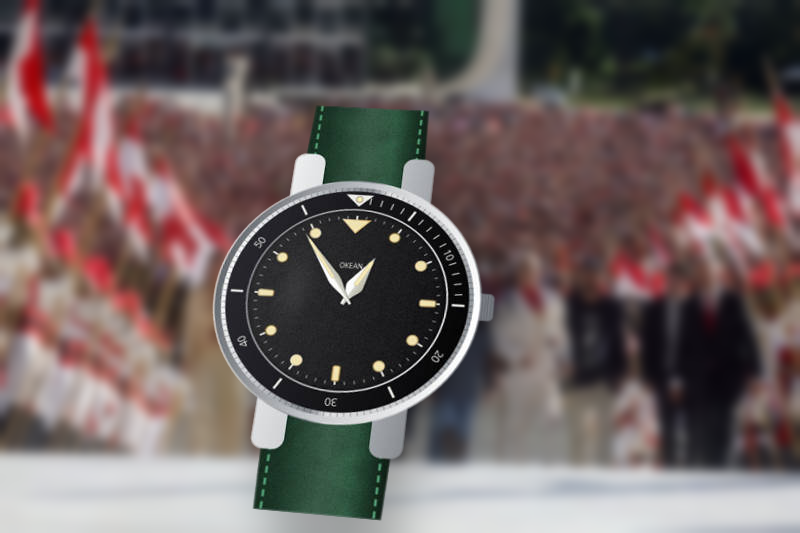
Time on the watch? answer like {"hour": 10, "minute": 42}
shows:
{"hour": 12, "minute": 54}
